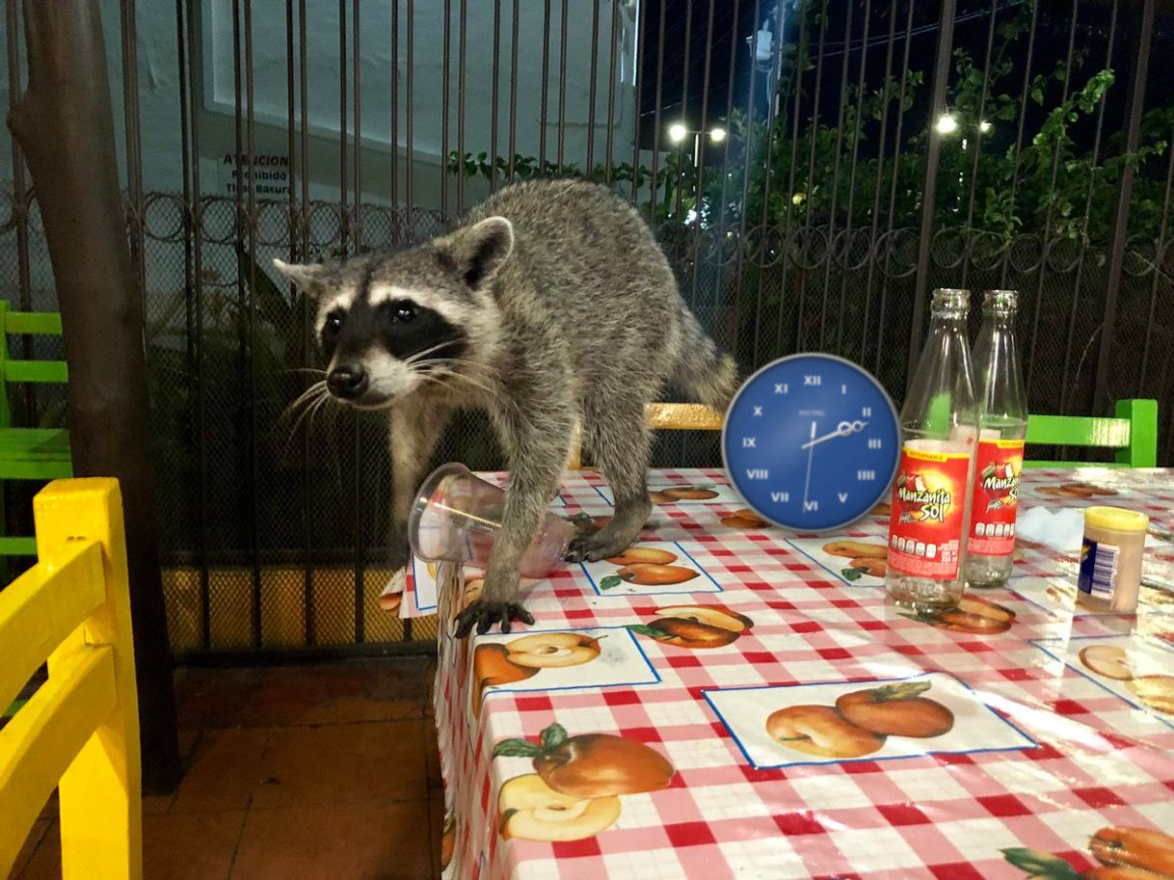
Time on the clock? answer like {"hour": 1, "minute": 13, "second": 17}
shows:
{"hour": 2, "minute": 11, "second": 31}
